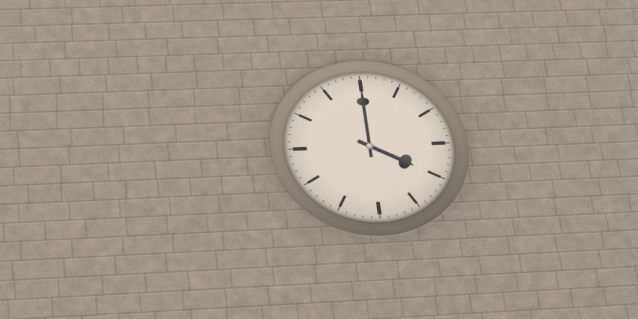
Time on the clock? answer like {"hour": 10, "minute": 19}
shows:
{"hour": 4, "minute": 0}
